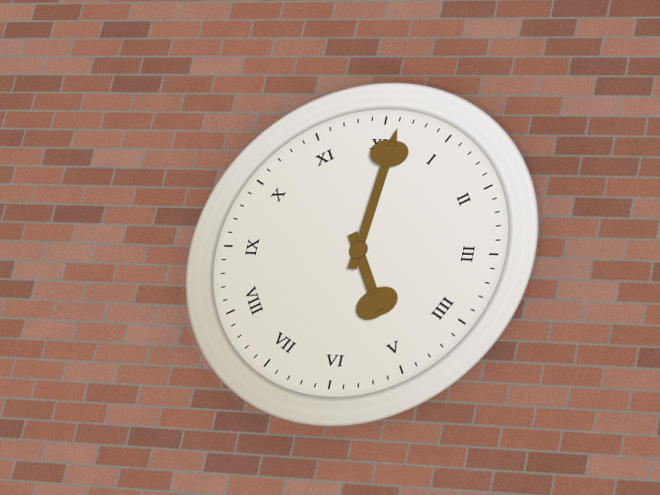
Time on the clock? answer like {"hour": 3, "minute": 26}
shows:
{"hour": 5, "minute": 1}
